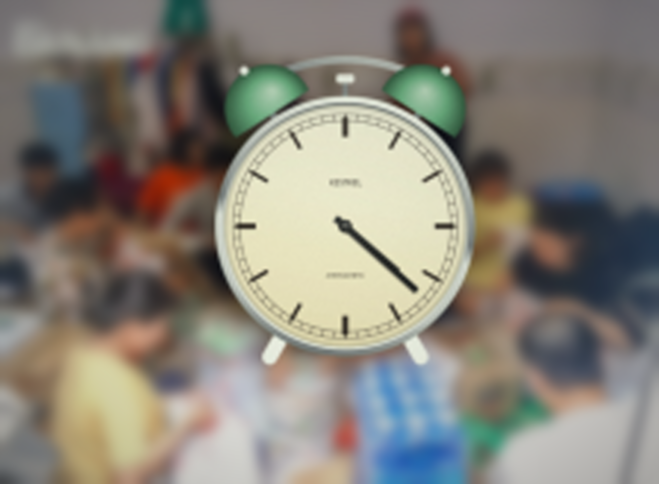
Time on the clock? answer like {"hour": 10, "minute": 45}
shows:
{"hour": 4, "minute": 22}
